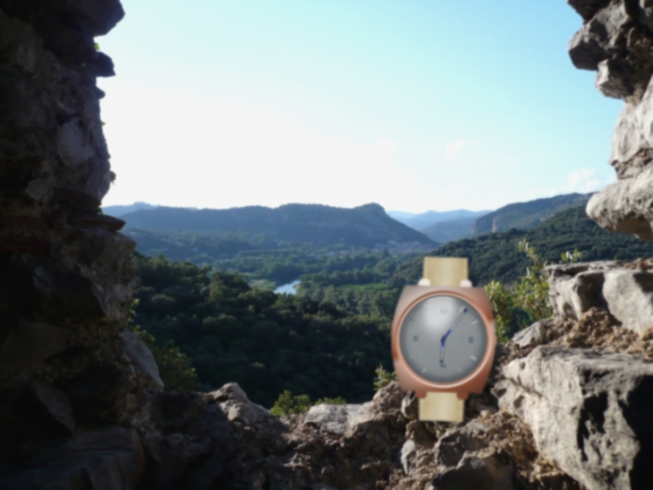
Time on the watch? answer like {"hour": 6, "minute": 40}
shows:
{"hour": 6, "minute": 6}
